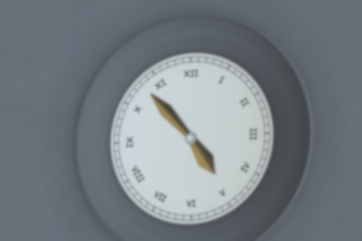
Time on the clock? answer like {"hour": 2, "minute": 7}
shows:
{"hour": 4, "minute": 53}
